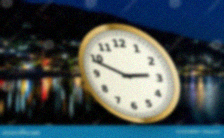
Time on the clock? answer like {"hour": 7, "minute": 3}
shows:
{"hour": 2, "minute": 49}
